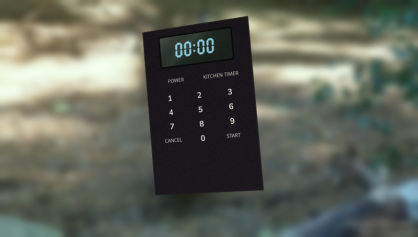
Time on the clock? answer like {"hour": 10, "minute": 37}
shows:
{"hour": 0, "minute": 0}
